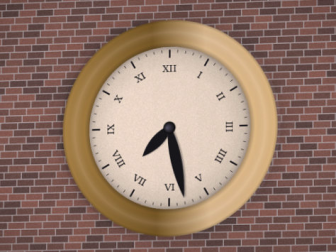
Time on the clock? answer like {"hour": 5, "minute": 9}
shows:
{"hour": 7, "minute": 28}
